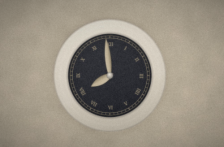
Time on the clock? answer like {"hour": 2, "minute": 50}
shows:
{"hour": 7, "minute": 59}
